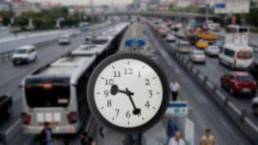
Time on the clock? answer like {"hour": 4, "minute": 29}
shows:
{"hour": 9, "minute": 26}
